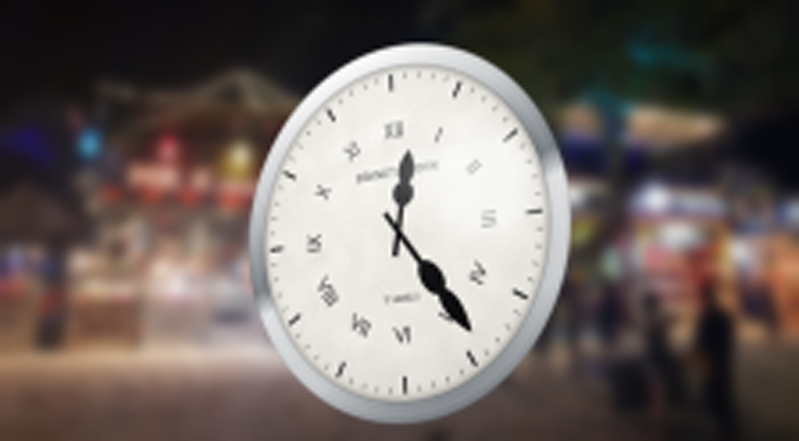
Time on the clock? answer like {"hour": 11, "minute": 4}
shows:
{"hour": 12, "minute": 24}
